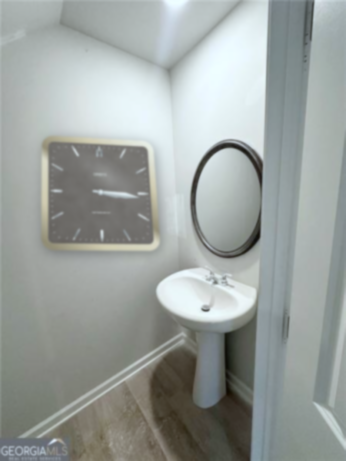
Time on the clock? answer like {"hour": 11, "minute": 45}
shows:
{"hour": 3, "minute": 16}
